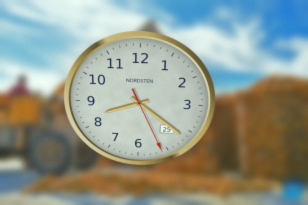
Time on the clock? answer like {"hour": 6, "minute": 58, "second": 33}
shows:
{"hour": 8, "minute": 21, "second": 26}
